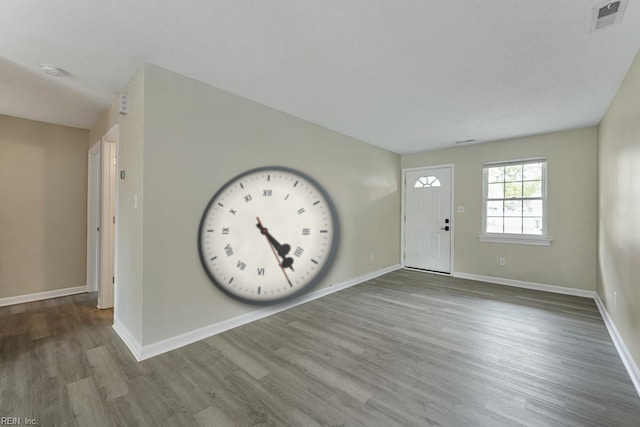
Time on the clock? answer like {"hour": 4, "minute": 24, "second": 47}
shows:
{"hour": 4, "minute": 23, "second": 25}
